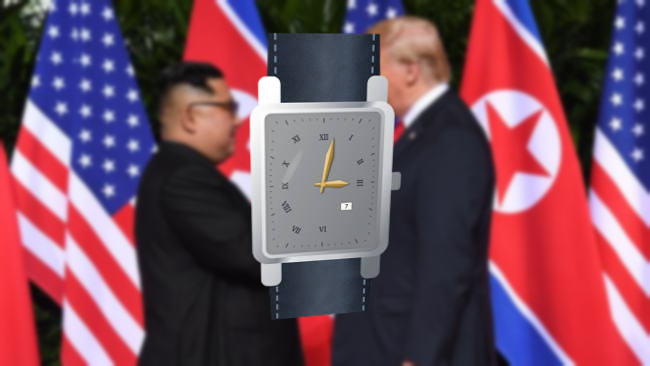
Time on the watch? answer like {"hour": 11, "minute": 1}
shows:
{"hour": 3, "minute": 2}
